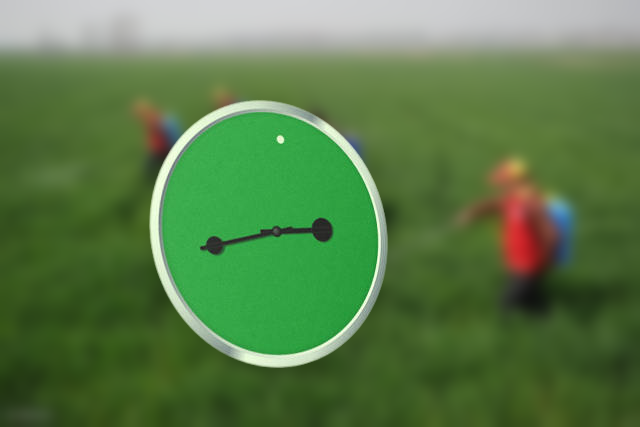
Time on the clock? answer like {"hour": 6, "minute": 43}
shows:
{"hour": 2, "minute": 42}
